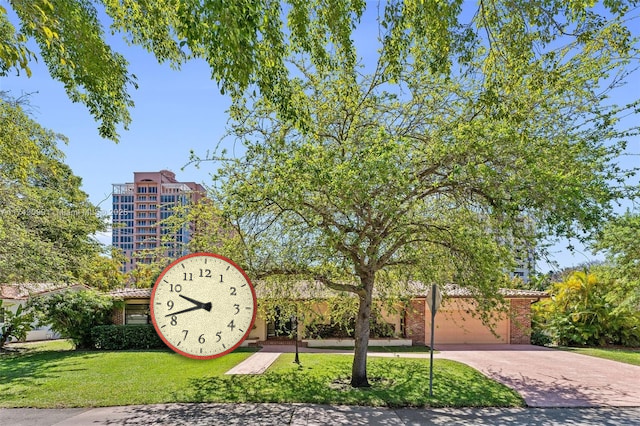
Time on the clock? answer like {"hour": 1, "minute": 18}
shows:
{"hour": 9, "minute": 42}
